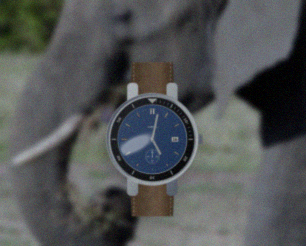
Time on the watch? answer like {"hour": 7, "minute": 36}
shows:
{"hour": 5, "minute": 2}
